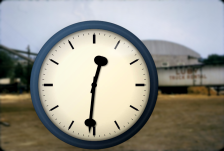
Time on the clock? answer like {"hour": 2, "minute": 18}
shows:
{"hour": 12, "minute": 31}
